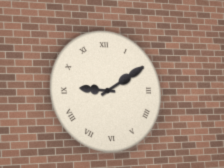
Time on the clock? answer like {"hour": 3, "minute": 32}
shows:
{"hour": 9, "minute": 10}
